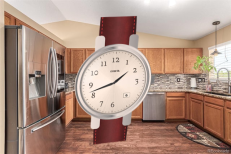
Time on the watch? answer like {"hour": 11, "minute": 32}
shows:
{"hour": 1, "minute": 42}
